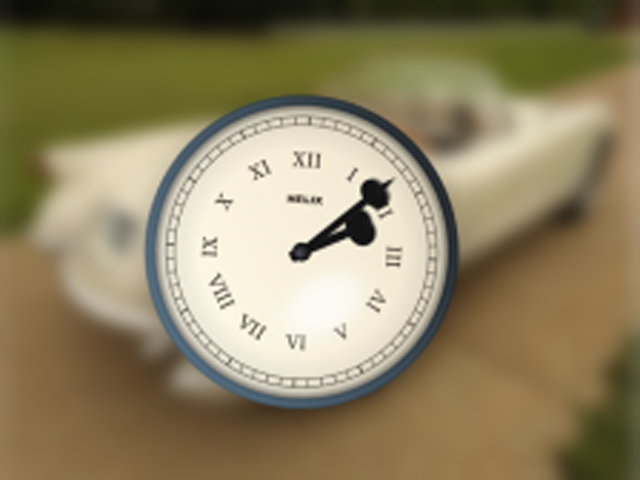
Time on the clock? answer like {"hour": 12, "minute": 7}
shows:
{"hour": 2, "minute": 8}
